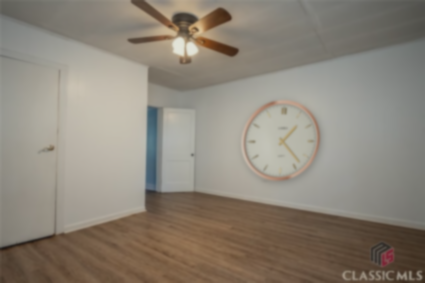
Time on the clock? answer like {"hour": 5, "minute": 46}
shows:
{"hour": 1, "minute": 23}
